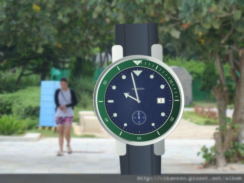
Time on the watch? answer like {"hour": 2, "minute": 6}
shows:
{"hour": 9, "minute": 58}
